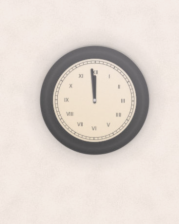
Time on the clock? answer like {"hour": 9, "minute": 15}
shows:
{"hour": 11, "minute": 59}
